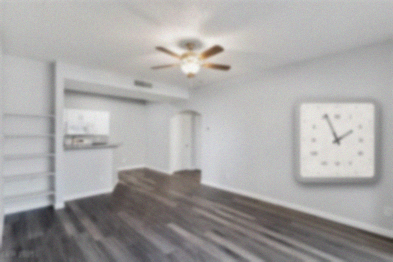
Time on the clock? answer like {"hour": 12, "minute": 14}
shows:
{"hour": 1, "minute": 56}
